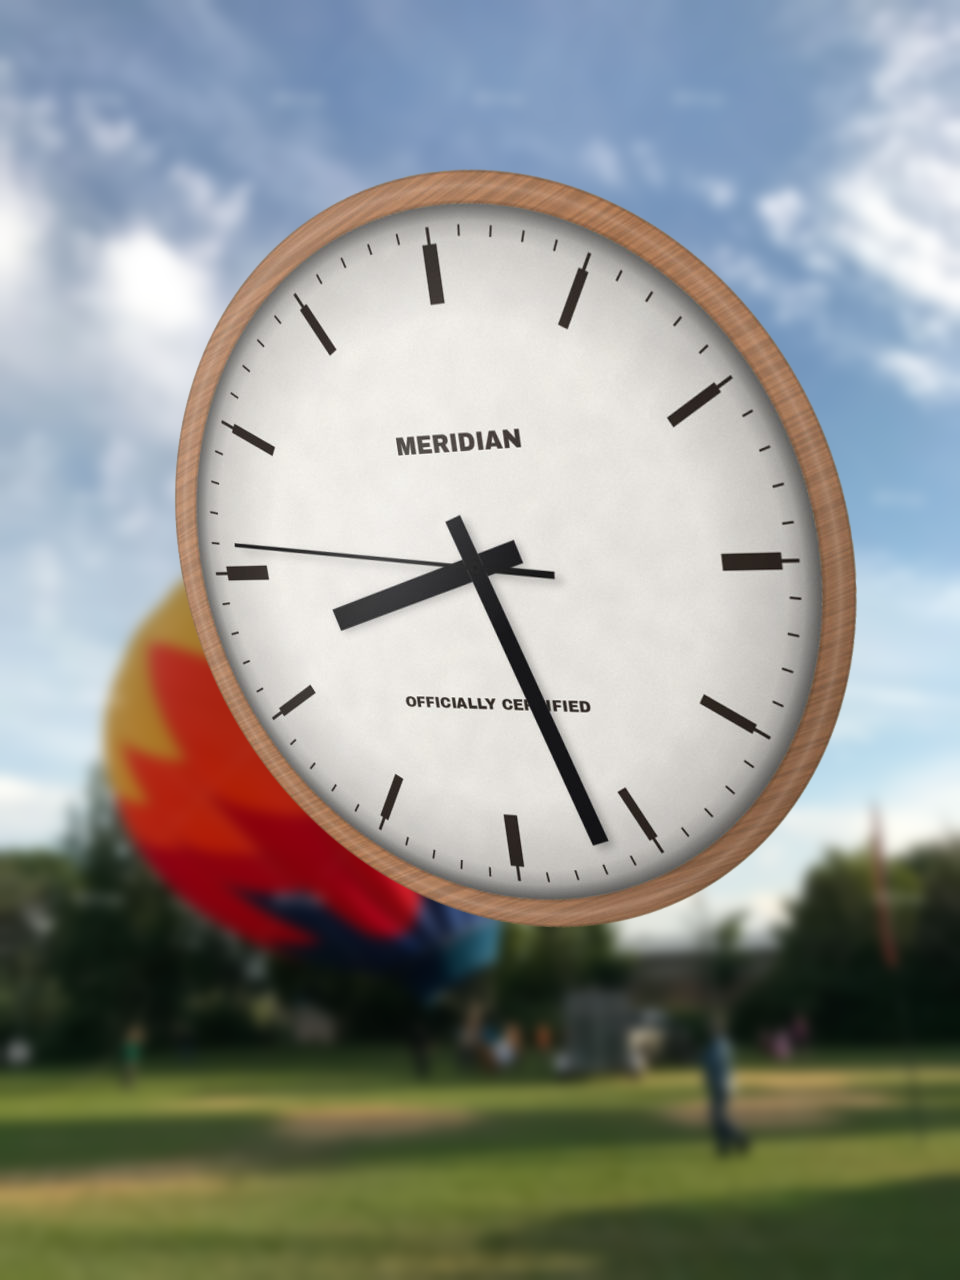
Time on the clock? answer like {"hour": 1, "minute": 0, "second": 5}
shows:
{"hour": 8, "minute": 26, "second": 46}
